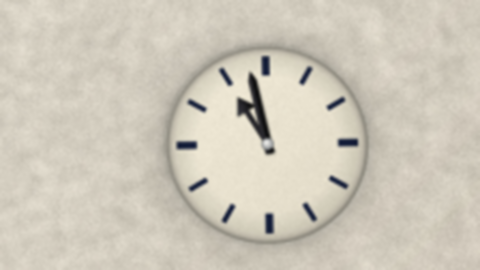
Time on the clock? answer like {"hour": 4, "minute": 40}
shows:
{"hour": 10, "minute": 58}
